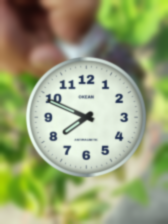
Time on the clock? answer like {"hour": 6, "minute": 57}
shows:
{"hour": 7, "minute": 49}
